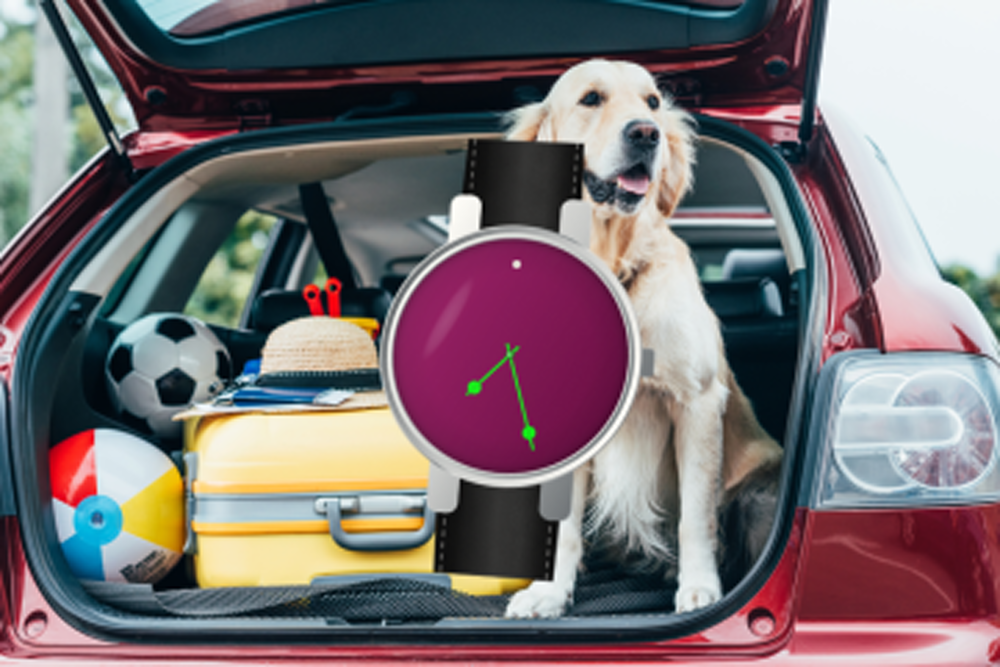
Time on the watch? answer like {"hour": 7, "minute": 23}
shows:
{"hour": 7, "minute": 27}
